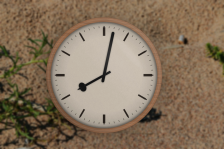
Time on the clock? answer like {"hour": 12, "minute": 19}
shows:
{"hour": 8, "minute": 2}
